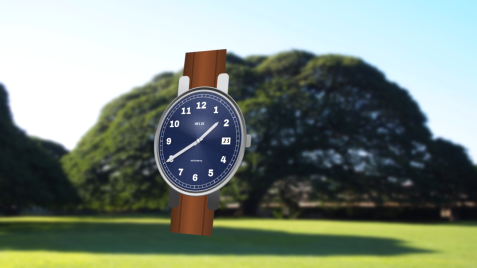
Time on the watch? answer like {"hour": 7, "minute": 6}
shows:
{"hour": 1, "minute": 40}
